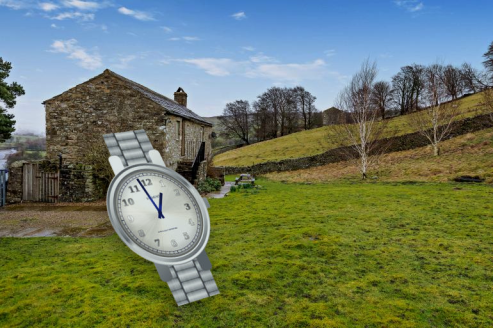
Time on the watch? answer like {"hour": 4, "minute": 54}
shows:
{"hour": 12, "minute": 58}
